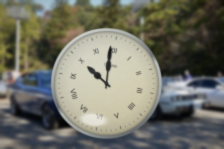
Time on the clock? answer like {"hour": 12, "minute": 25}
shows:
{"hour": 9, "minute": 59}
